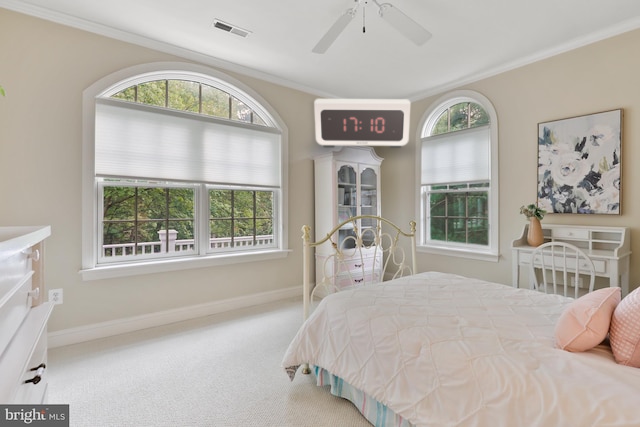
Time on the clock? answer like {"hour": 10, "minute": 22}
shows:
{"hour": 17, "minute": 10}
